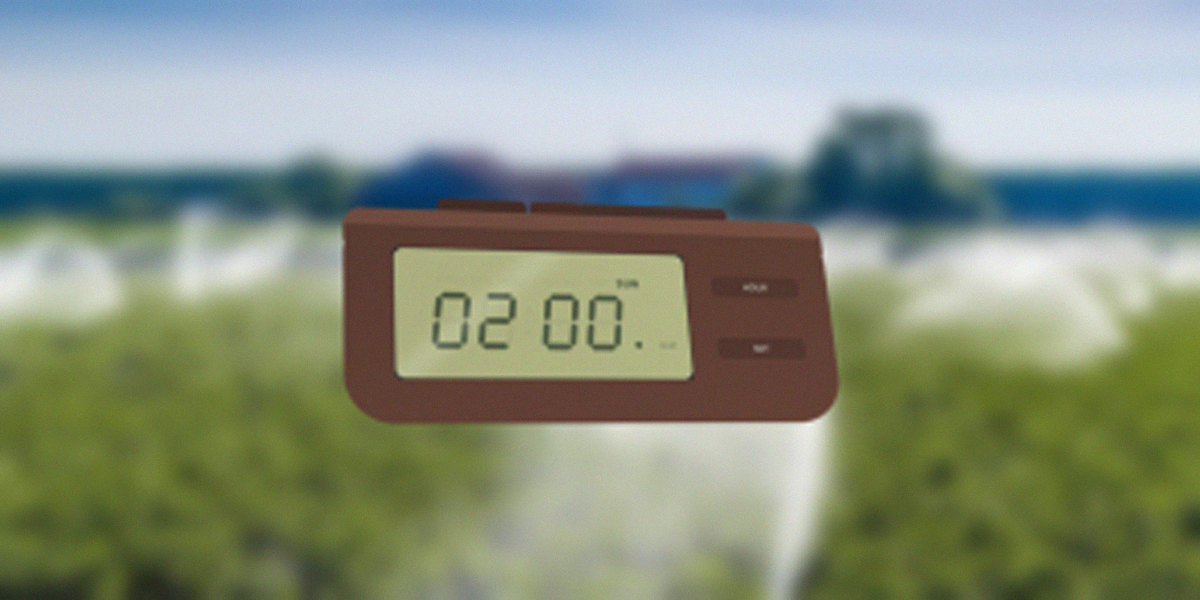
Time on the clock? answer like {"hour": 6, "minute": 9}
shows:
{"hour": 2, "minute": 0}
